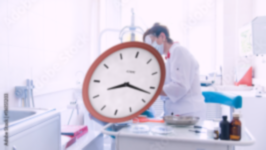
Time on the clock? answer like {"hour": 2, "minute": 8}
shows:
{"hour": 8, "minute": 17}
